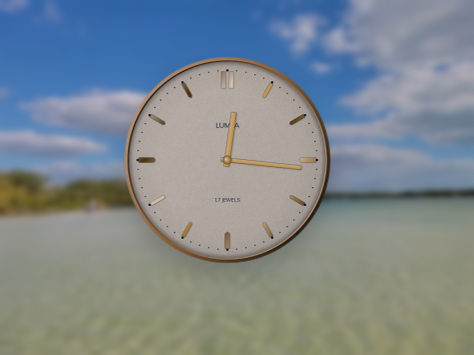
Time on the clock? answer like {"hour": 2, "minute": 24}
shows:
{"hour": 12, "minute": 16}
